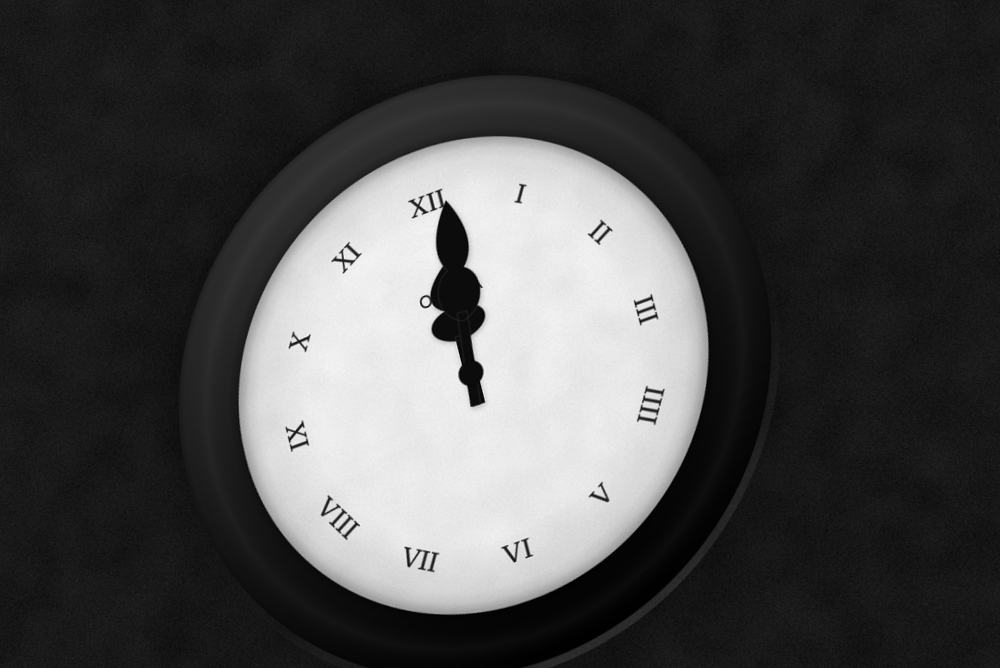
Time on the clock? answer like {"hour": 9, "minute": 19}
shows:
{"hour": 12, "minute": 1}
